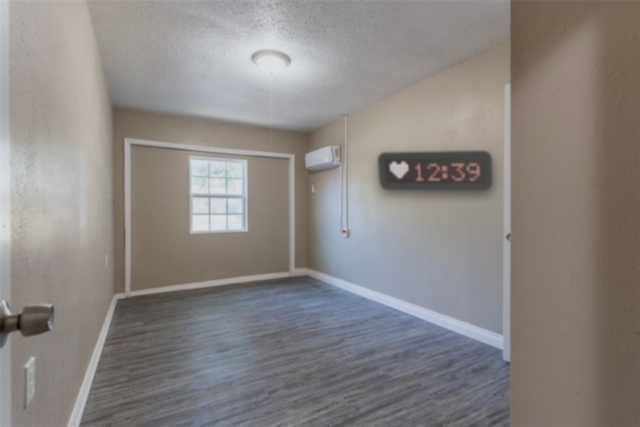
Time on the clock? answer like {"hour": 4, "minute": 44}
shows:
{"hour": 12, "minute": 39}
